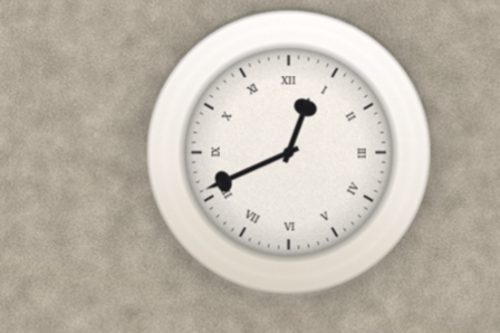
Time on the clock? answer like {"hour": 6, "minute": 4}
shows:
{"hour": 12, "minute": 41}
